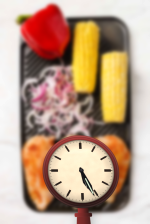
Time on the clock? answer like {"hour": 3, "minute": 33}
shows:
{"hour": 5, "minute": 26}
